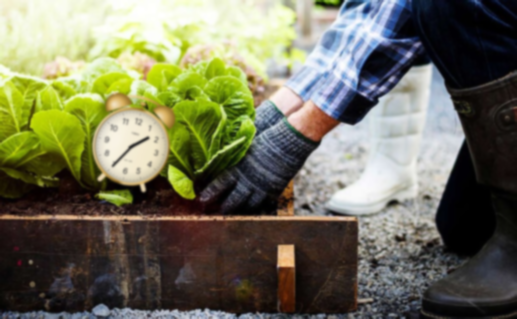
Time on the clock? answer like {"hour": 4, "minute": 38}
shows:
{"hour": 1, "minute": 35}
